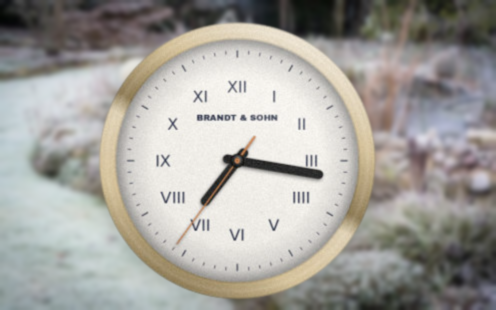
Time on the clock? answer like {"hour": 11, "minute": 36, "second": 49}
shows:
{"hour": 7, "minute": 16, "second": 36}
